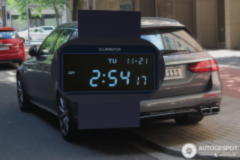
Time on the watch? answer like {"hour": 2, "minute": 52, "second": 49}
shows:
{"hour": 2, "minute": 54, "second": 17}
